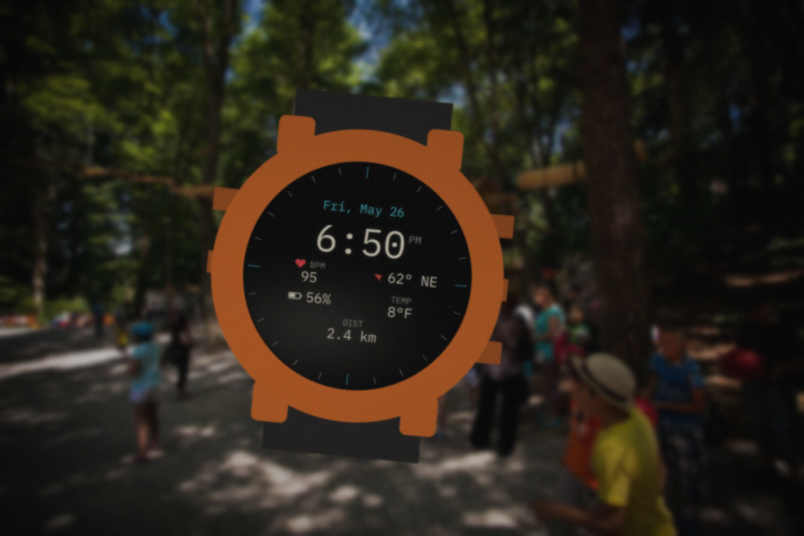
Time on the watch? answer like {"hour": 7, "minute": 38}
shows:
{"hour": 6, "minute": 50}
